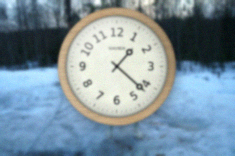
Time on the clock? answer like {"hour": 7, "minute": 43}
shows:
{"hour": 1, "minute": 22}
